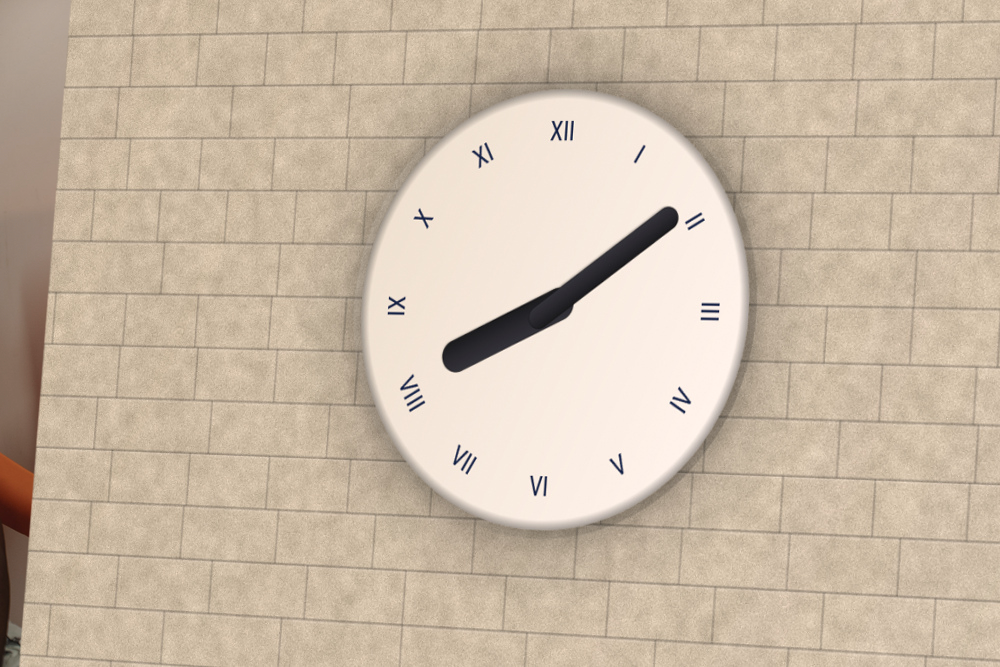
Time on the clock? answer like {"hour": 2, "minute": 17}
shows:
{"hour": 8, "minute": 9}
